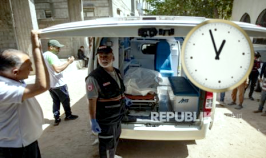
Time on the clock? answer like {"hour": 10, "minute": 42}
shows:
{"hour": 12, "minute": 58}
